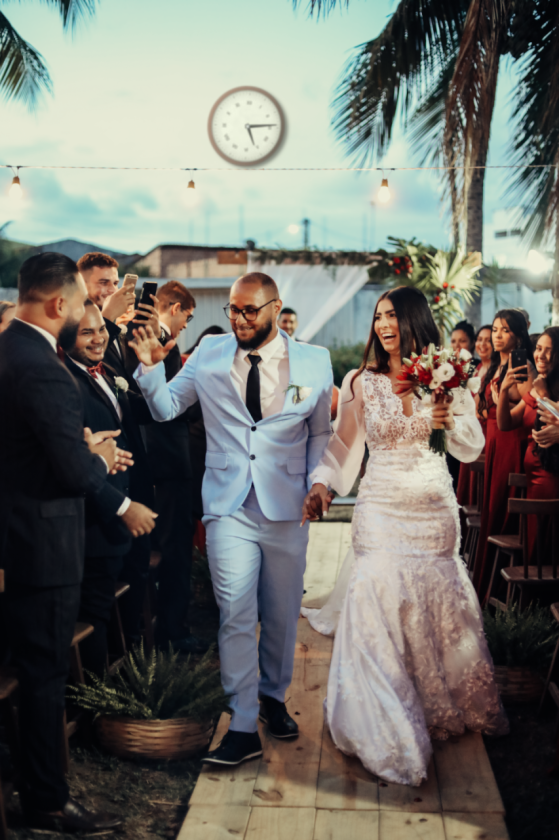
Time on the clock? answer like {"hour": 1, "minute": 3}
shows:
{"hour": 5, "minute": 14}
